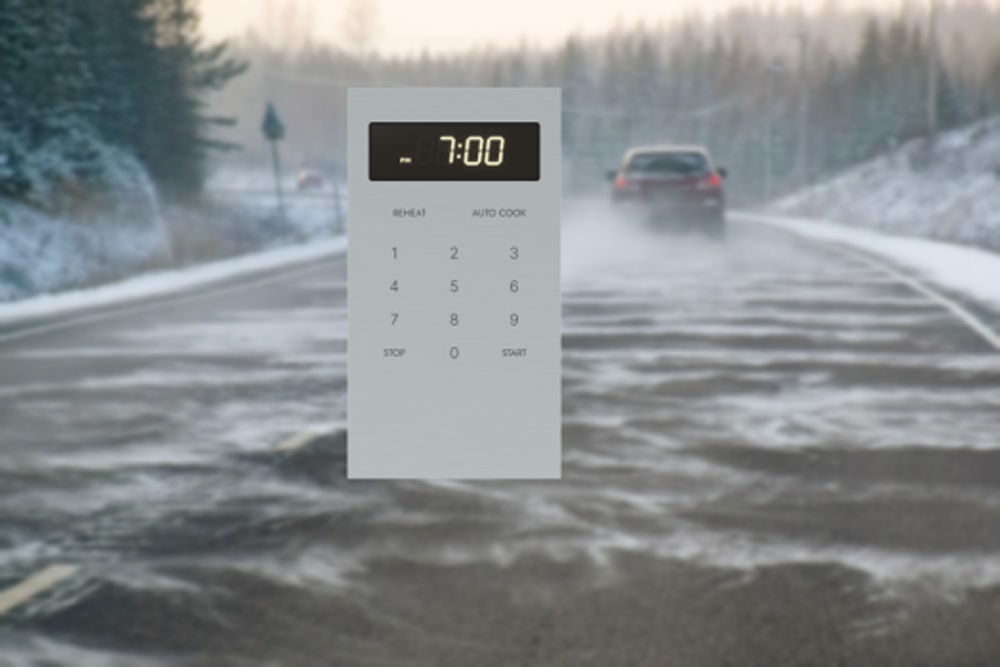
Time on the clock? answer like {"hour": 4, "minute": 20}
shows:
{"hour": 7, "minute": 0}
